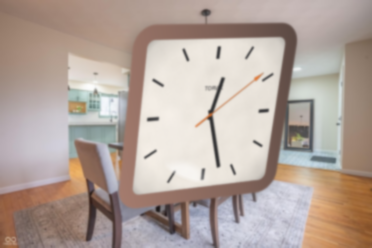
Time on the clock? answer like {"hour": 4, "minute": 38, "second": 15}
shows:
{"hour": 12, "minute": 27, "second": 9}
